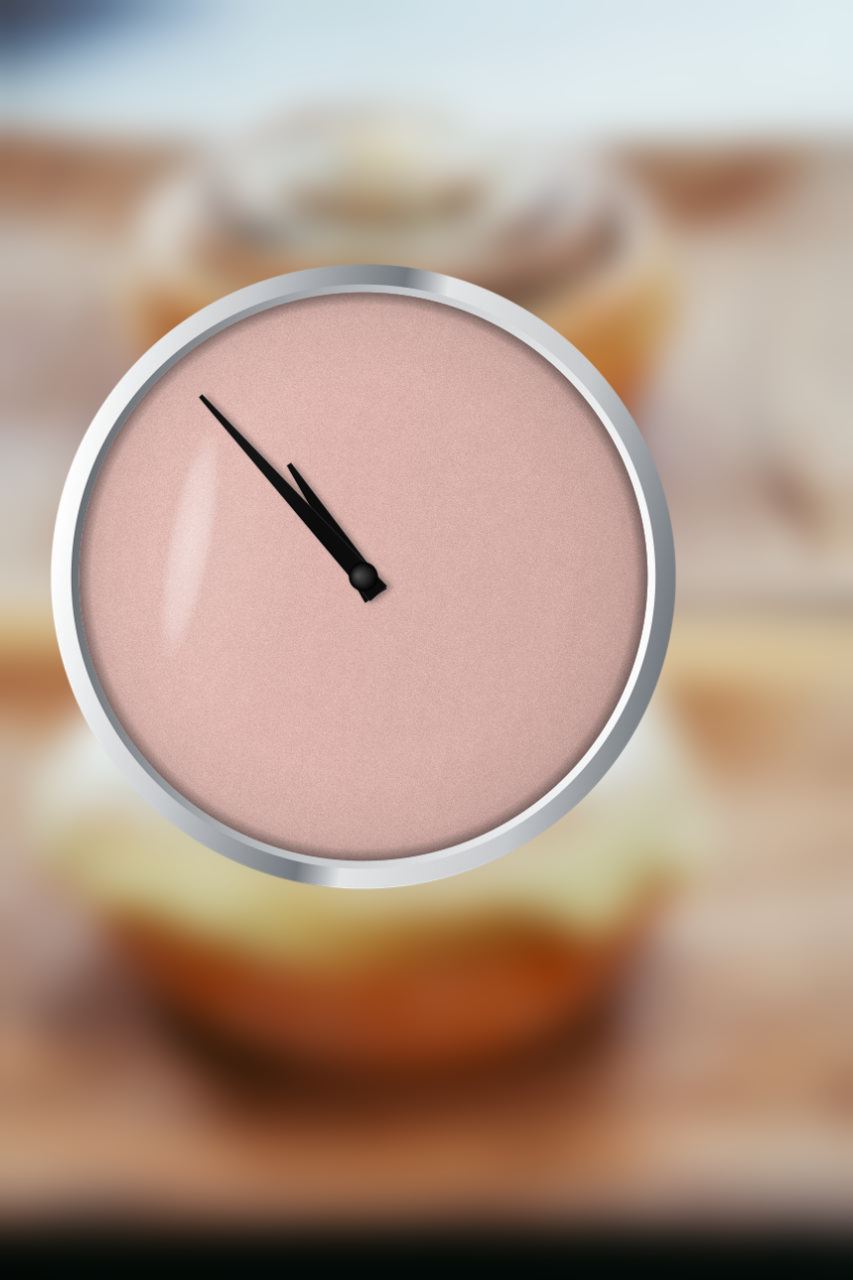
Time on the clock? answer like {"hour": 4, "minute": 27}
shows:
{"hour": 10, "minute": 53}
